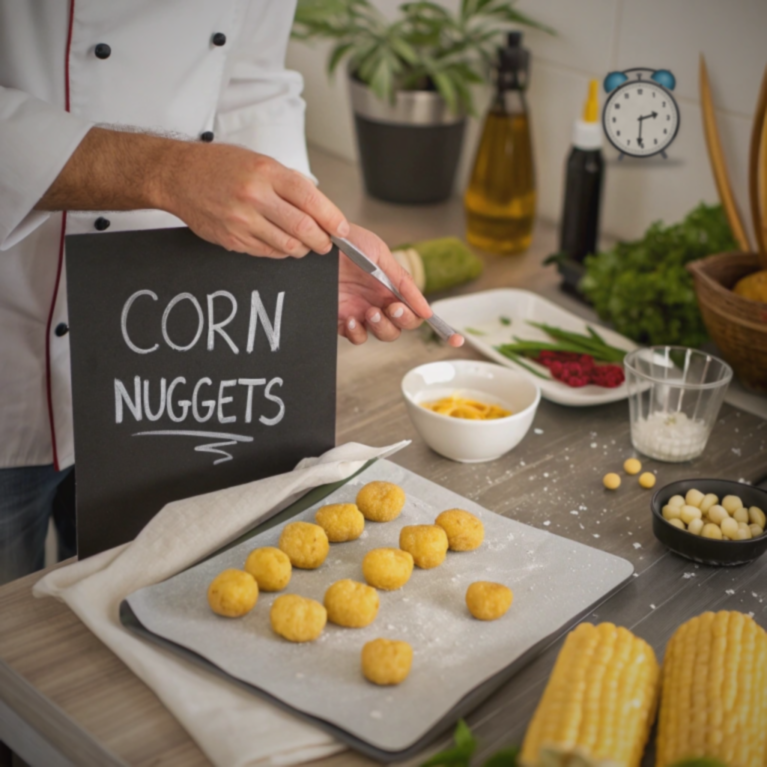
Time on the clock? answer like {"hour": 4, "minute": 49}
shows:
{"hour": 2, "minute": 31}
